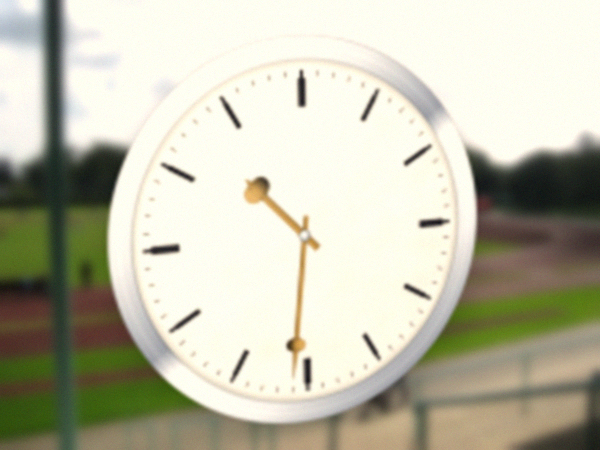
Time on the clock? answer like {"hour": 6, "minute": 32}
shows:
{"hour": 10, "minute": 31}
